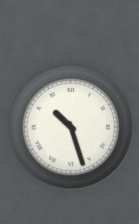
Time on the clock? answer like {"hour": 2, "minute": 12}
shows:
{"hour": 10, "minute": 27}
